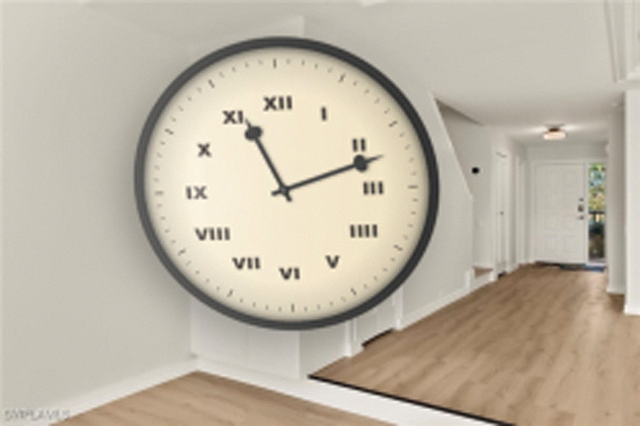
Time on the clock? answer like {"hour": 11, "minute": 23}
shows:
{"hour": 11, "minute": 12}
